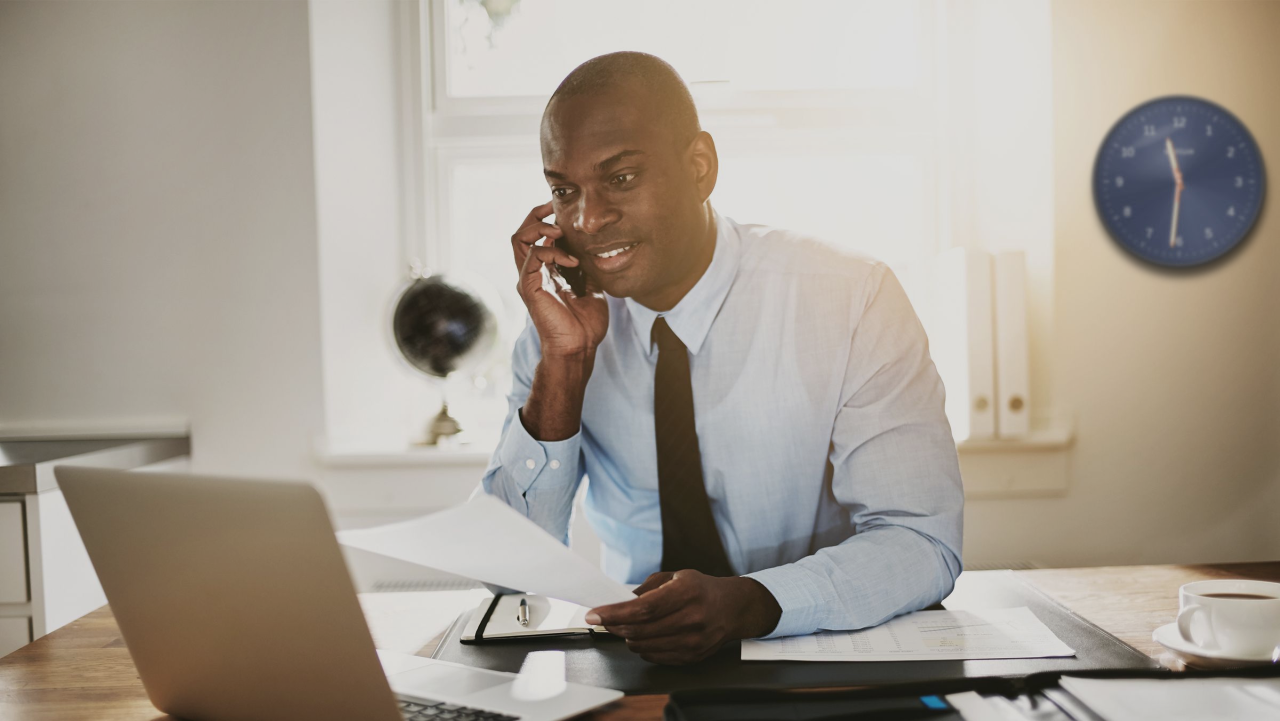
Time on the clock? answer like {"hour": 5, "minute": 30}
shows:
{"hour": 11, "minute": 31}
